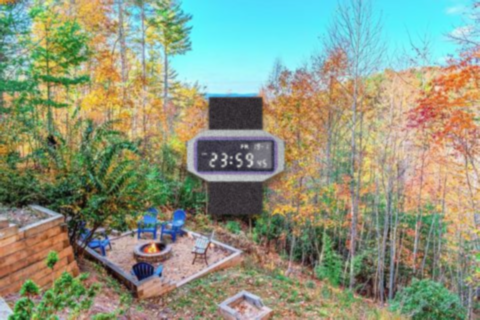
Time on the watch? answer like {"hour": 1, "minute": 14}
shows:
{"hour": 23, "minute": 59}
